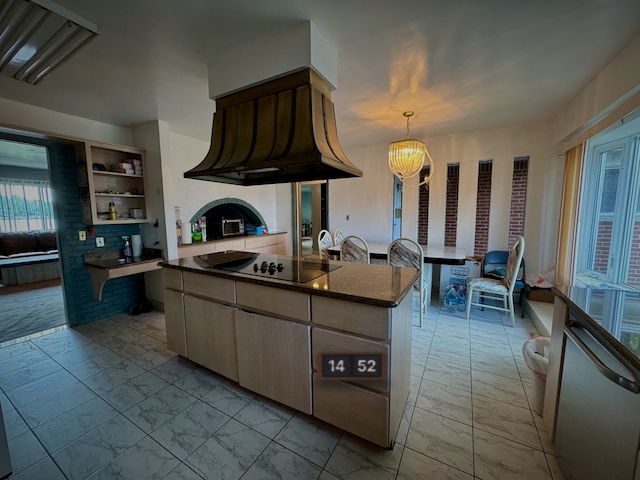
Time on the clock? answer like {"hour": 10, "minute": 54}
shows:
{"hour": 14, "minute": 52}
